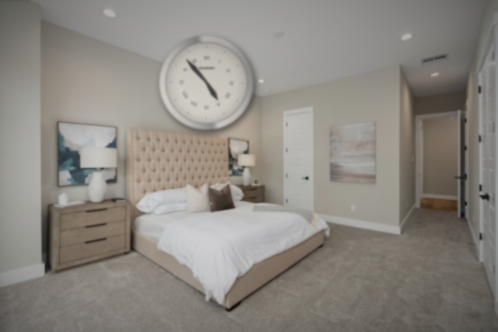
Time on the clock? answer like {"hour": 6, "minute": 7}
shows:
{"hour": 4, "minute": 53}
